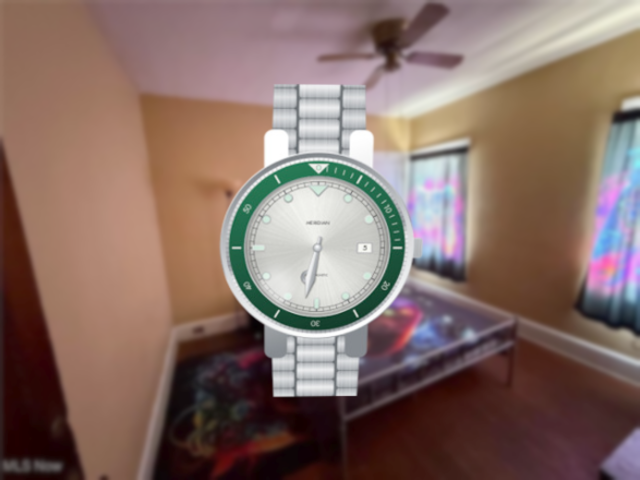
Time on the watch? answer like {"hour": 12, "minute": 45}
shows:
{"hour": 6, "minute": 32}
